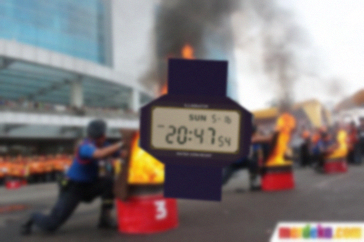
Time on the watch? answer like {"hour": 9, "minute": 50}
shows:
{"hour": 20, "minute": 47}
